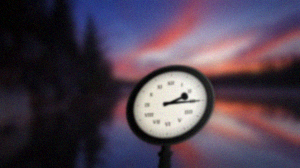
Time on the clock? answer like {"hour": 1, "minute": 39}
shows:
{"hour": 2, "minute": 15}
